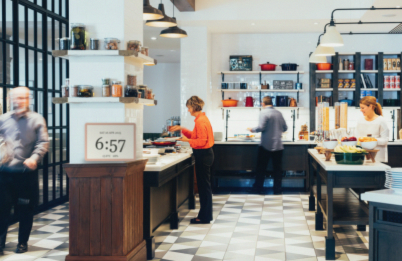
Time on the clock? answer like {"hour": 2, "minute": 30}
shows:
{"hour": 6, "minute": 57}
